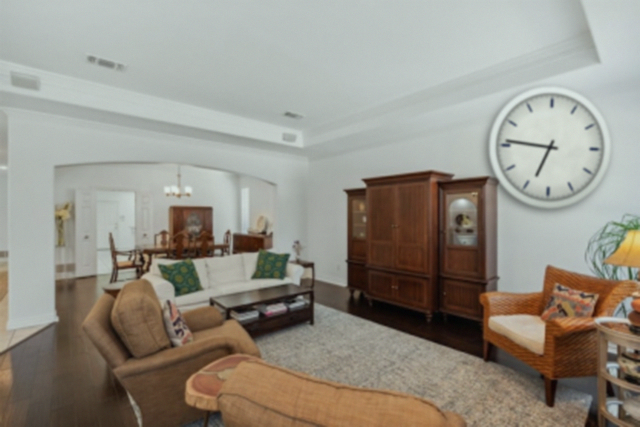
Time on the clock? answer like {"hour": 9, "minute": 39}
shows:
{"hour": 6, "minute": 46}
